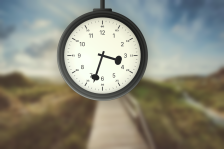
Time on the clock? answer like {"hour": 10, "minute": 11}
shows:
{"hour": 3, "minute": 33}
